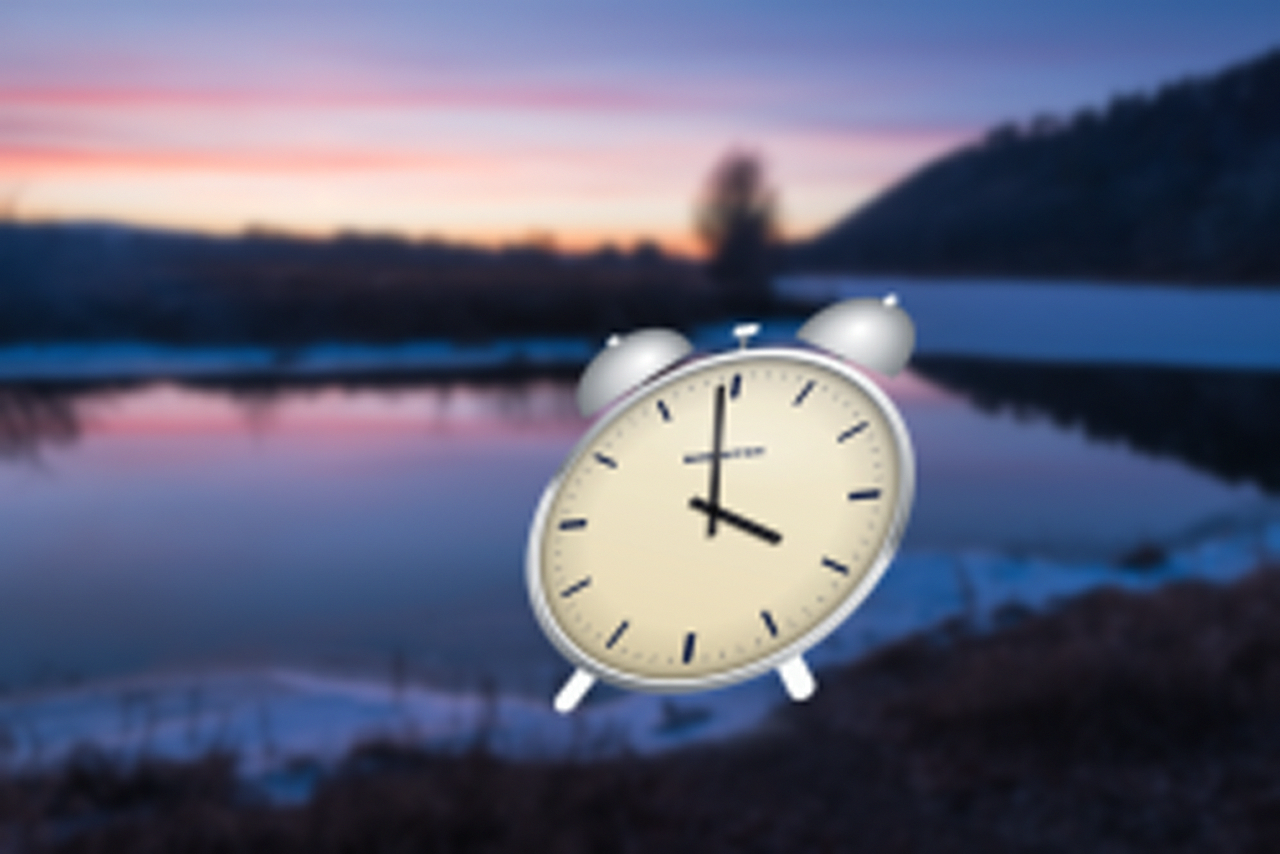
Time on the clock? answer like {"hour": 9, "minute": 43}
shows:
{"hour": 3, "minute": 59}
